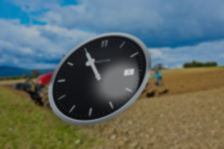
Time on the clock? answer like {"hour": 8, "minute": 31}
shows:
{"hour": 10, "minute": 55}
